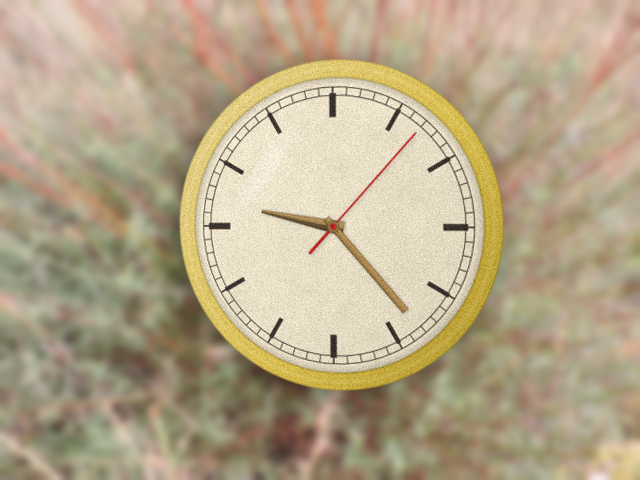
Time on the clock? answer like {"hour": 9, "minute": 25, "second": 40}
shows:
{"hour": 9, "minute": 23, "second": 7}
